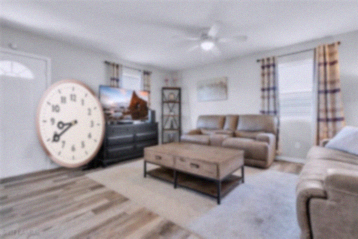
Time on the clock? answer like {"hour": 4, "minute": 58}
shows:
{"hour": 8, "minute": 39}
